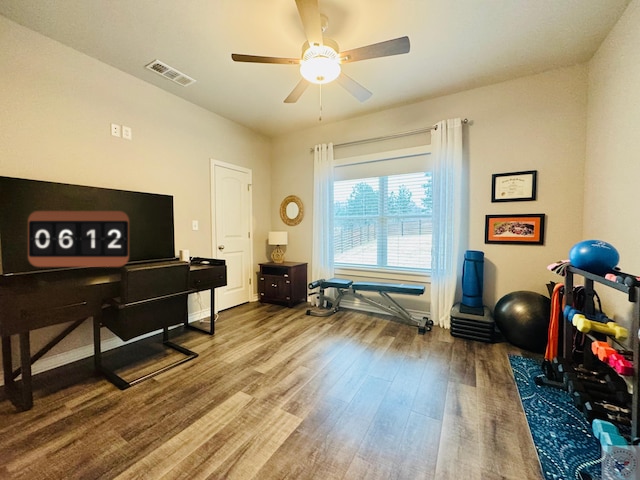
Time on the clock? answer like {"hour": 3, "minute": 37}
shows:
{"hour": 6, "minute": 12}
